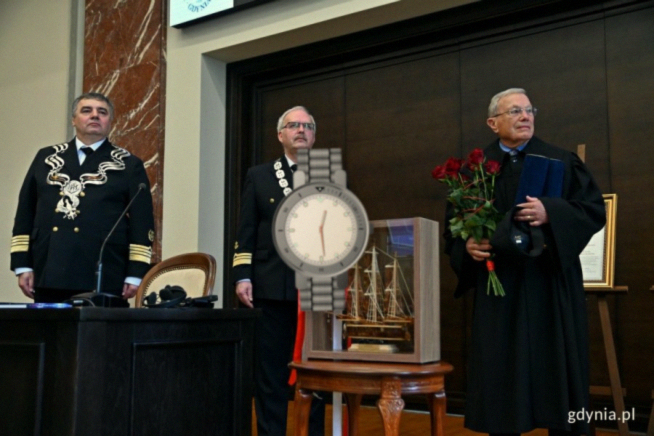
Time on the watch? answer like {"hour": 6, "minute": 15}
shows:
{"hour": 12, "minute": 29}
